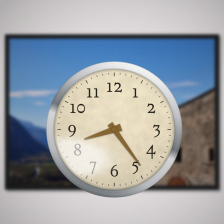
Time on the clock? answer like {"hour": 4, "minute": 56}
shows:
{"hour": 8, "minute": 24}
